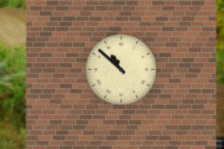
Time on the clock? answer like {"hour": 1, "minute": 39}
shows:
{"hour": 10, "minute": 52}
